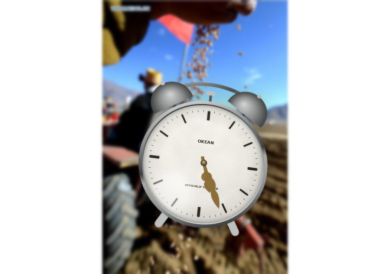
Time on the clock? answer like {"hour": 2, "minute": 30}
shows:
{"hour": 5, "minute": 26}
